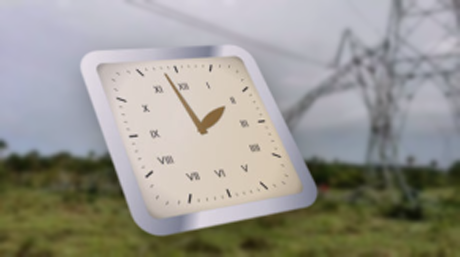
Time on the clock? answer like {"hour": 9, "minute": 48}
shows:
{"hour": 1, "minute": 58}
